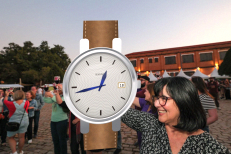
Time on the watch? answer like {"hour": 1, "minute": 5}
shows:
{"hour": 12, "minute": 43}
